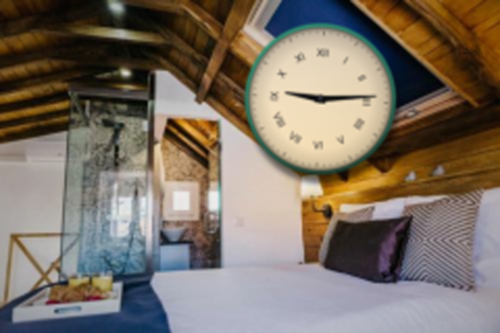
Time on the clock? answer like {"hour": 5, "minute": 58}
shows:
{"hour": 9, "minute": 14}
